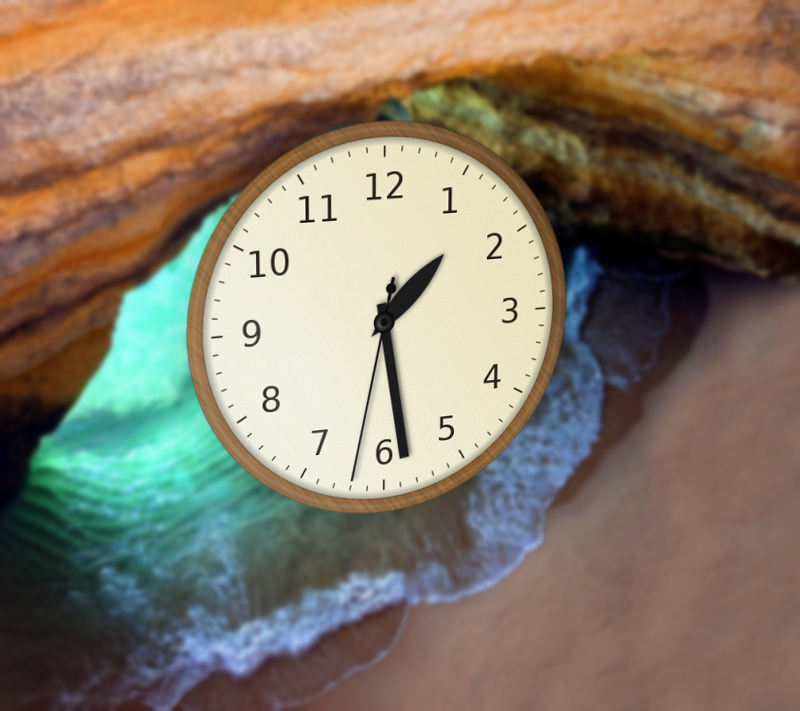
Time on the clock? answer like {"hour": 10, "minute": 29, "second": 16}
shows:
{"hour": 1, "minute": 28, "second": 32}
